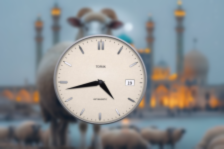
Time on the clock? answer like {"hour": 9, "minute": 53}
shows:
{"hour": 4, "minute": 43}
